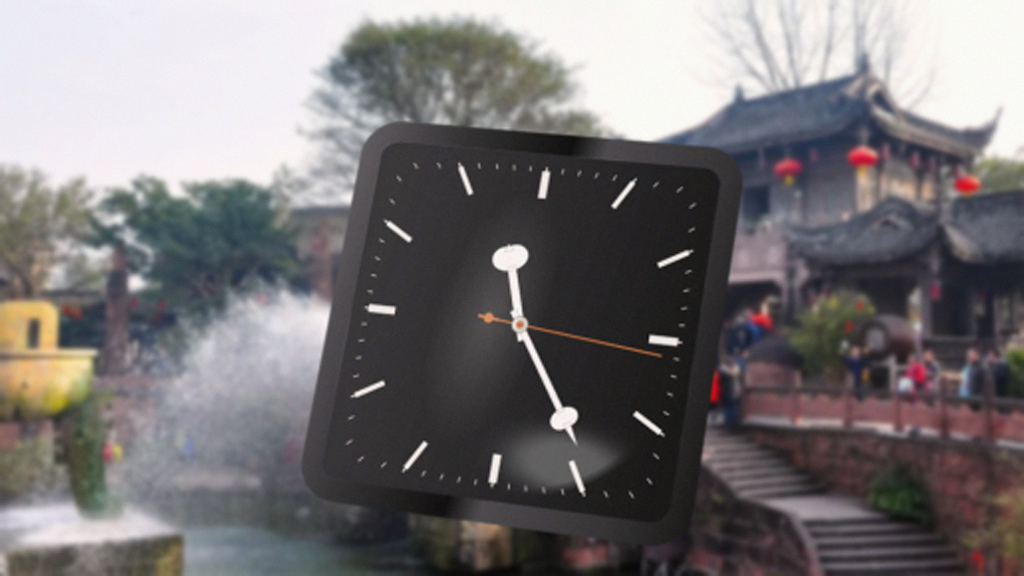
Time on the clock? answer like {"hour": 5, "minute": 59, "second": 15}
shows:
{"hour": 11, "minute": 24, "second": 16}
